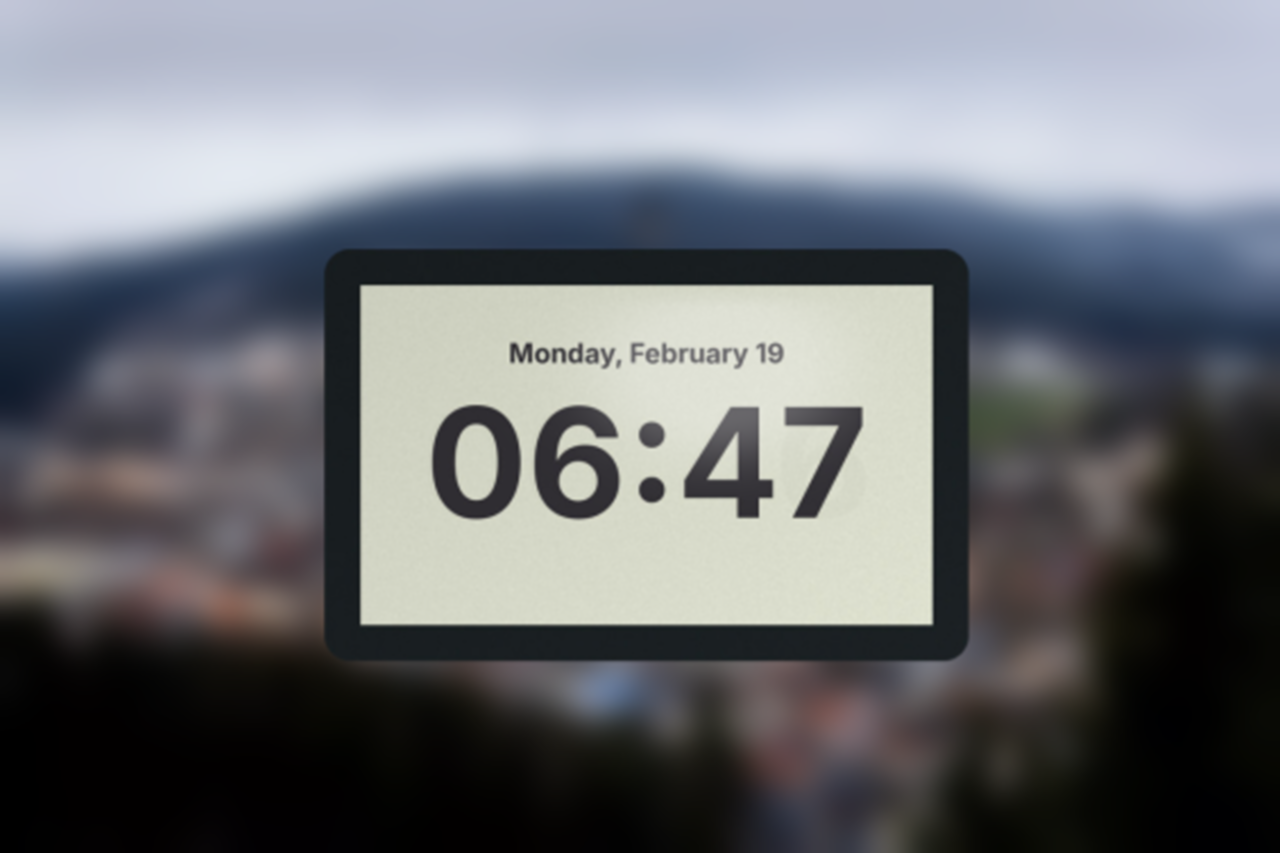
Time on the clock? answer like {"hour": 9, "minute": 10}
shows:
{"hour": 6, "minute": 47}
